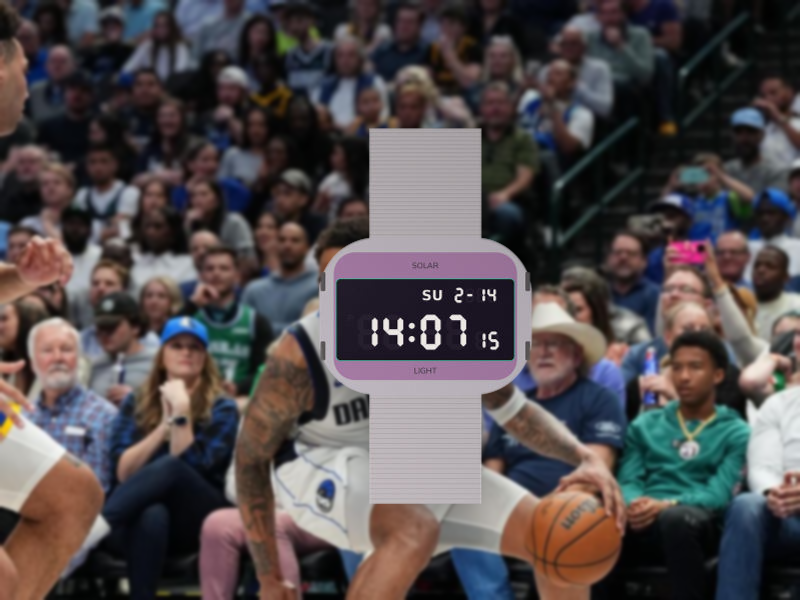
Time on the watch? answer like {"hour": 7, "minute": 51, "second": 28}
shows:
{"hour": 14, "minute": 7, "second": 15}
